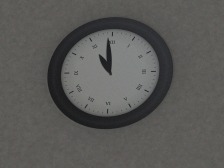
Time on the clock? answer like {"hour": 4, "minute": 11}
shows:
{"hour": 10, "minute": 59}
